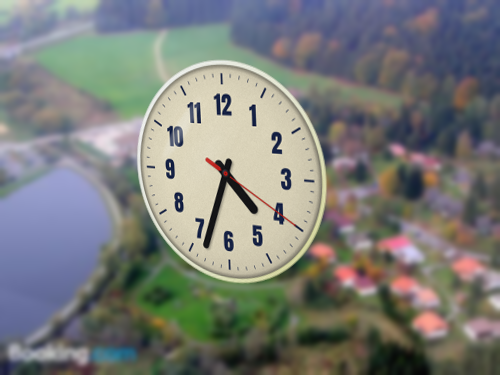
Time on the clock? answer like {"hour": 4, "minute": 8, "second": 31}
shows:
{"hour": 4, "minute": 33, "second": 20}
